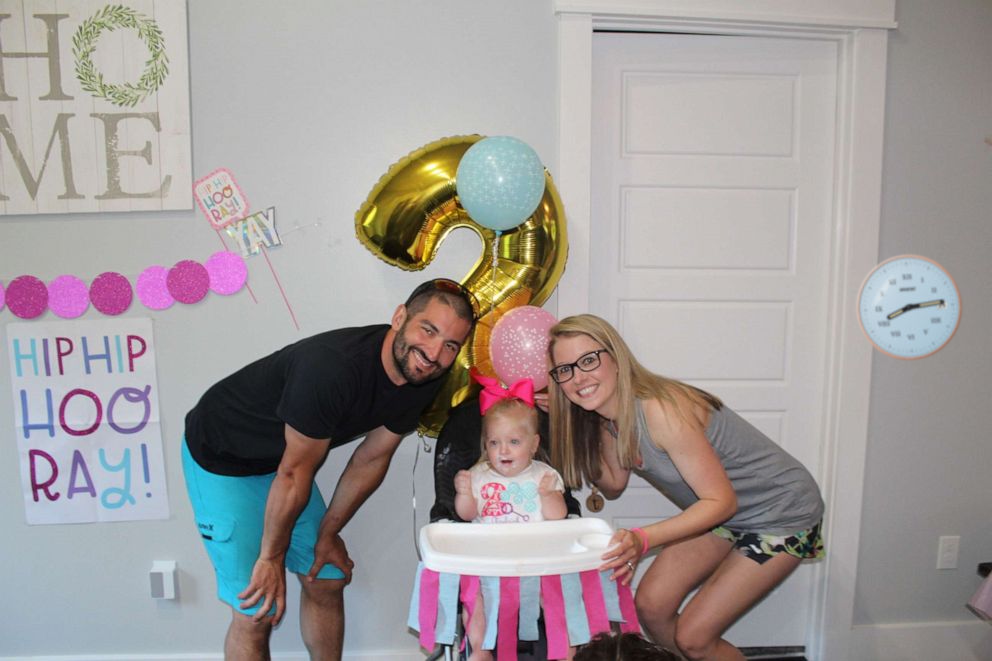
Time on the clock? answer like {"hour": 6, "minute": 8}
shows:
{"hour": 8, "minute": 14}
